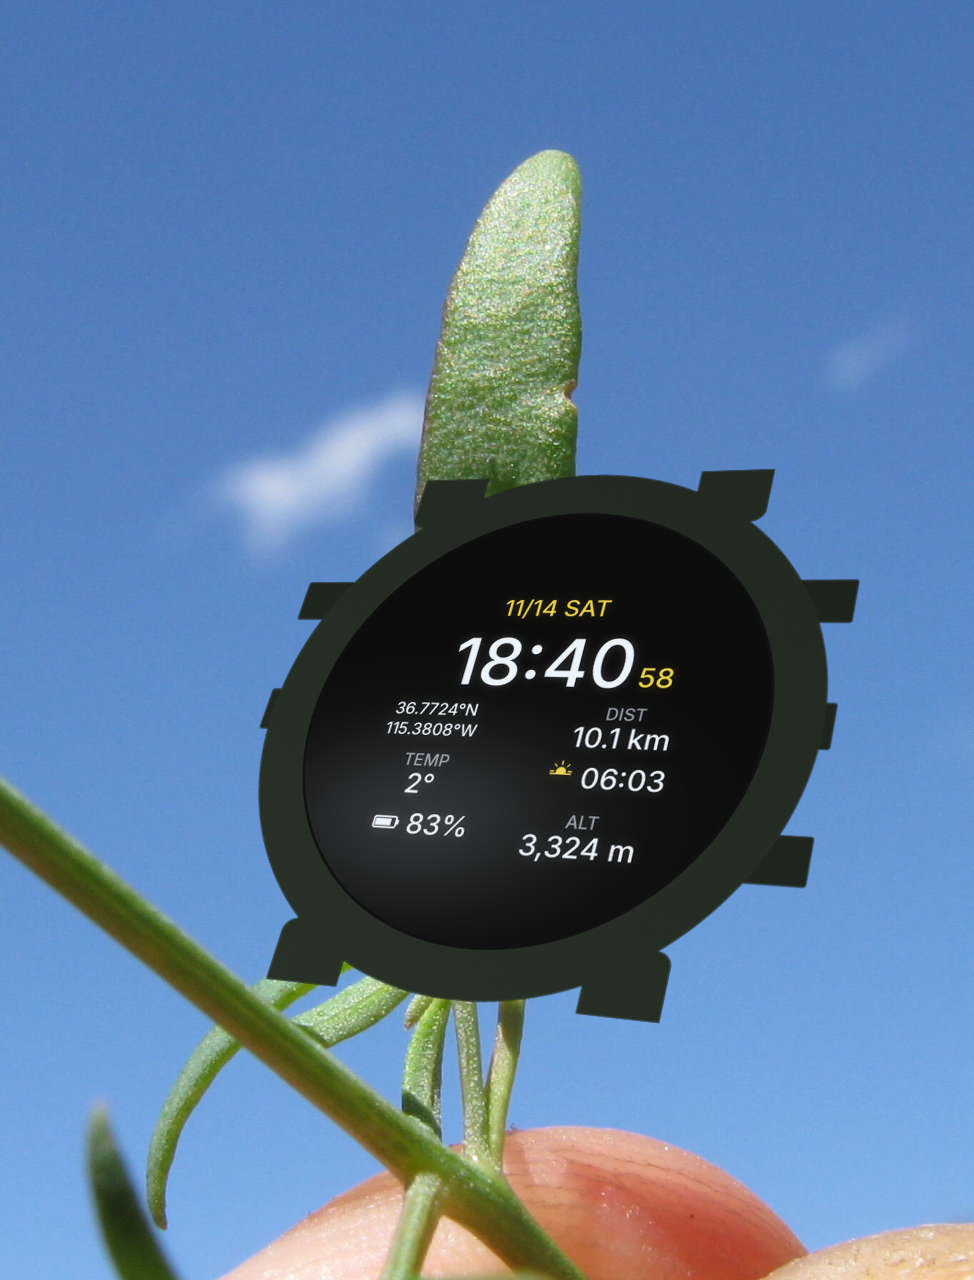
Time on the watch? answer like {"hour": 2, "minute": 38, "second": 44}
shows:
{"hour": 18, "minute": 40, "second": 58}
